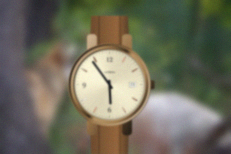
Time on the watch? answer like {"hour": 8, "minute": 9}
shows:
{"hour": 5, "minute": 54}
